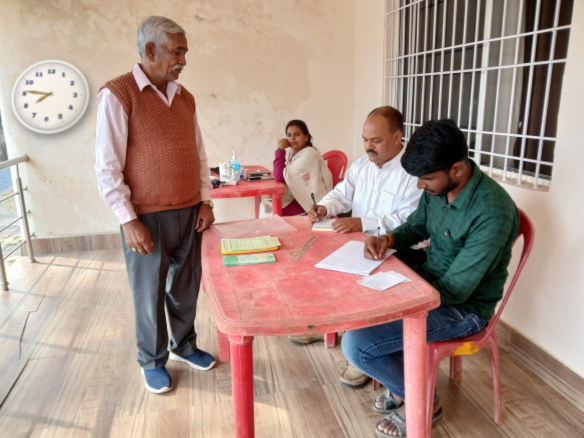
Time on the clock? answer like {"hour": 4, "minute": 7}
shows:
{"hour": 7, "minute": 46}
